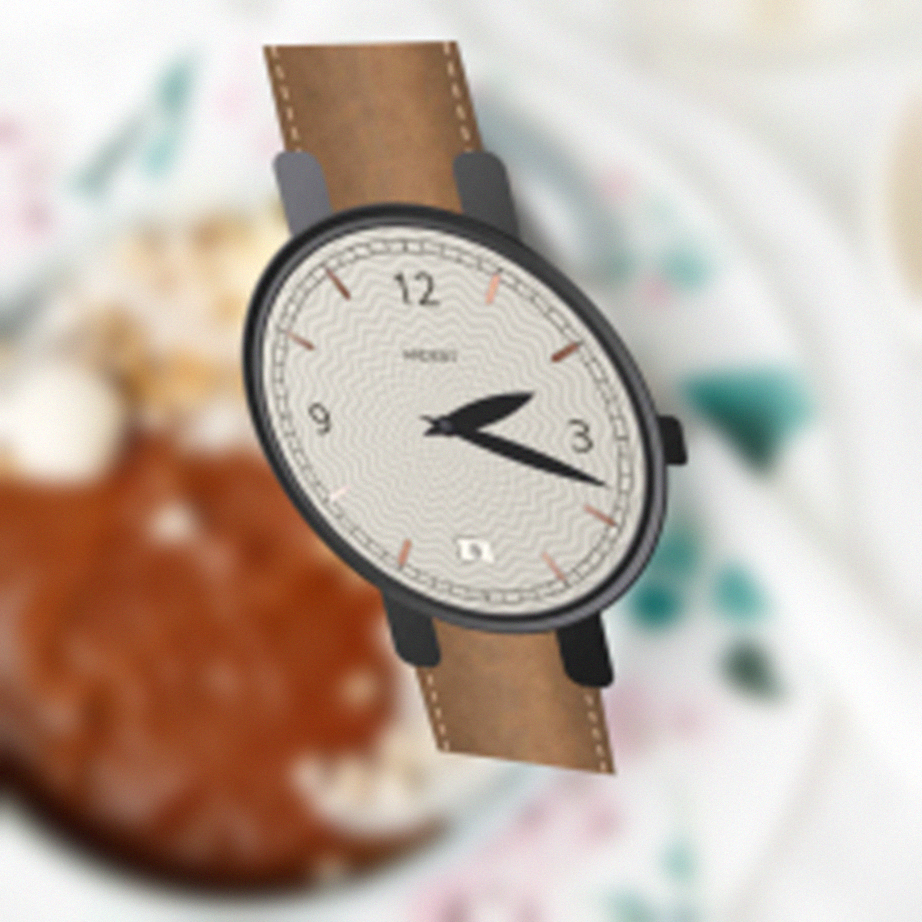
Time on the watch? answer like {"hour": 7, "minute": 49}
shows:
{"hour": 2, "minute": 18}
